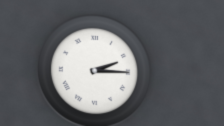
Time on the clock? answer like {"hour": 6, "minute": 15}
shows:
{"hour": 2, "minute": 15}
